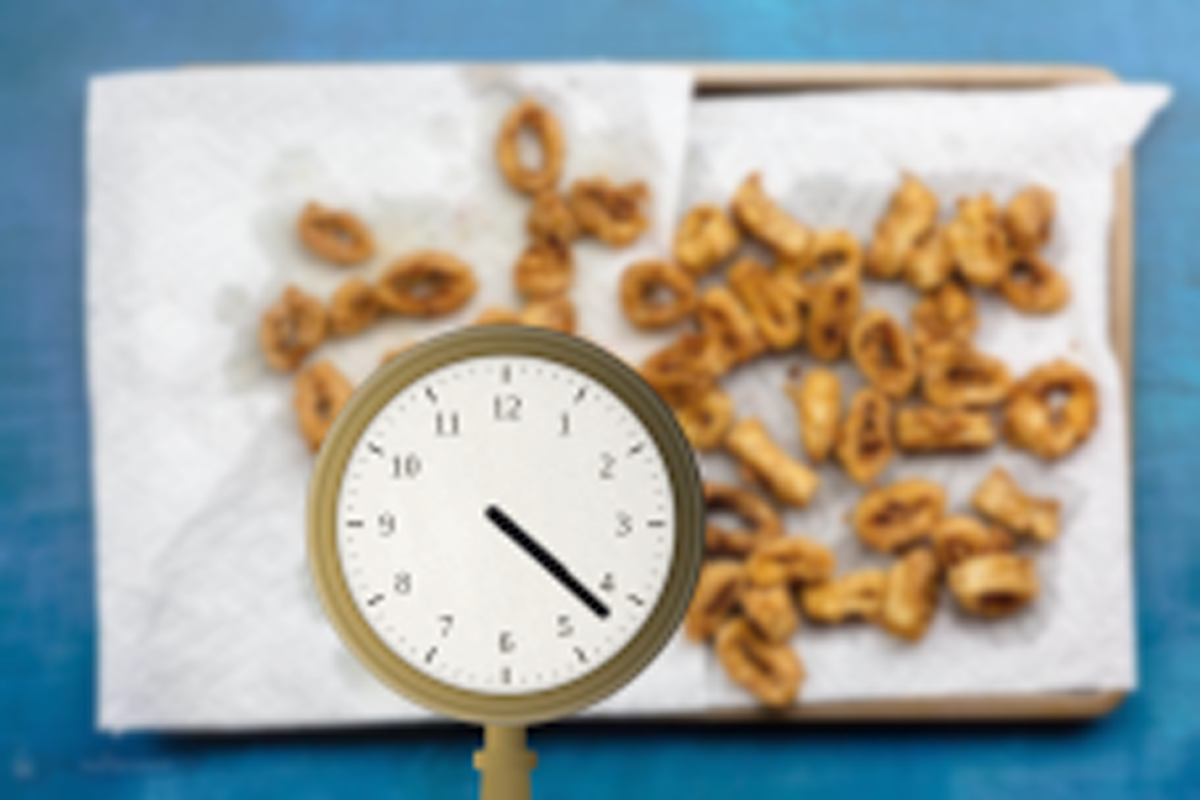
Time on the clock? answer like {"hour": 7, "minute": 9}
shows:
{"hour": 4, "minute": 22}
